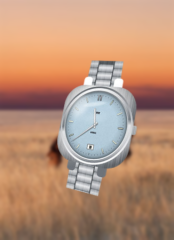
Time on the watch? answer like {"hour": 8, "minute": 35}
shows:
{"hour": 11, "minute": 38}
